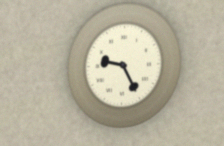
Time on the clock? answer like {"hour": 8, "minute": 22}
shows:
{"hour": 9, "minute": 25}
